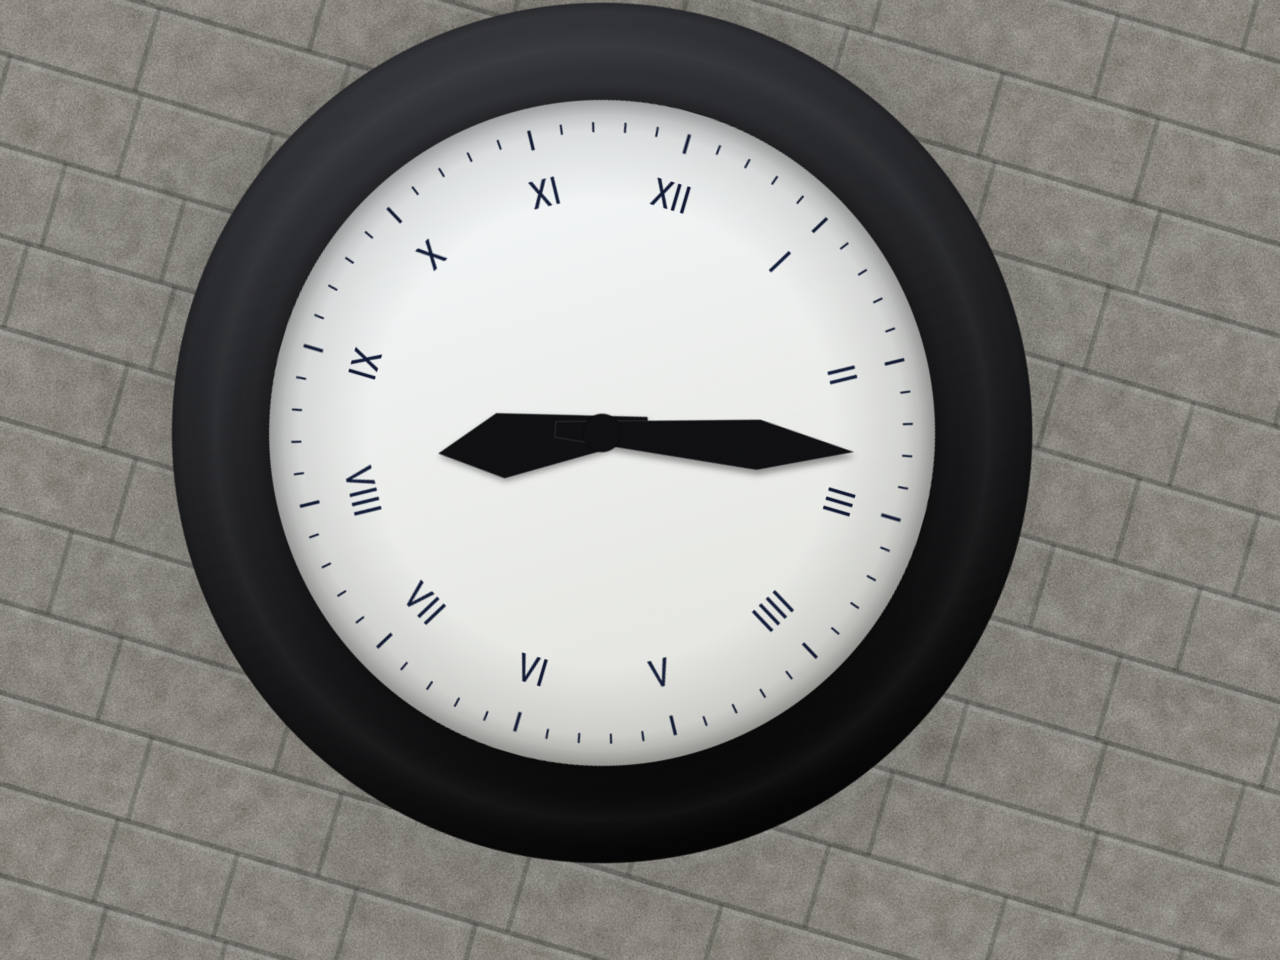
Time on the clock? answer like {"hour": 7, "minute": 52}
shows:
{"hour": 8, "minute": 13}
